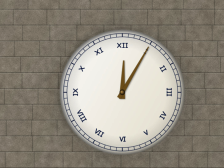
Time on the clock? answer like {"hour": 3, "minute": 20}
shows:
{"hour": 12, "minute": 5}
